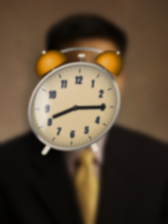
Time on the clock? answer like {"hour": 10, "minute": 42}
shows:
{"hour": 8, "minute": 15}
